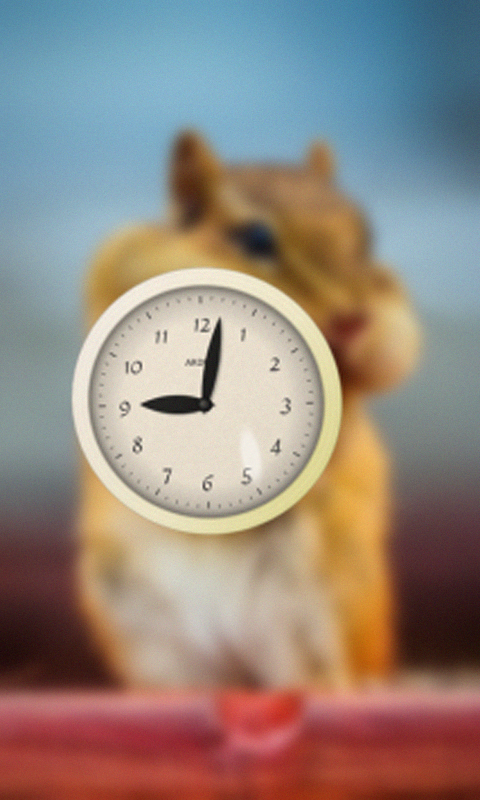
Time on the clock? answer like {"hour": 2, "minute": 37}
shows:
{"hour": 9, "minute": 2}
